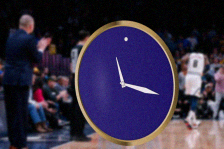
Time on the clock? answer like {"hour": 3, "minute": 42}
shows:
{"hour": 11, "minute": 16}
